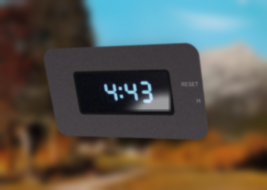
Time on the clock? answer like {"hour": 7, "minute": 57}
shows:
{"hour": 4, "minute": 43}
